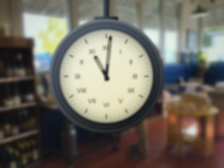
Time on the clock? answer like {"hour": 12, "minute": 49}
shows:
{"hour": 11, "minute": 1}
